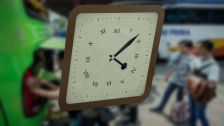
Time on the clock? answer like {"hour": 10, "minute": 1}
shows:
{"hour": 4, "minute": 8}
